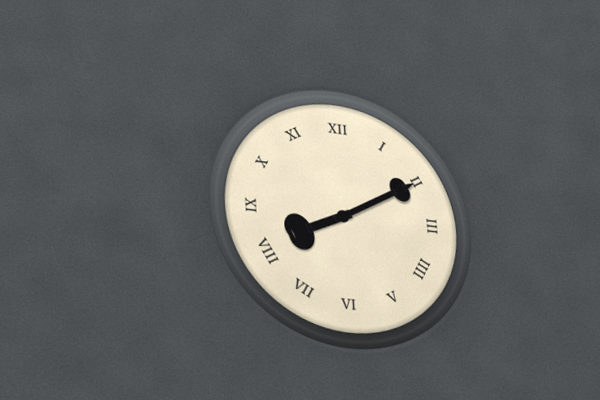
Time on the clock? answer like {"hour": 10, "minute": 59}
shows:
{"hour": 8, "minute": 10}
